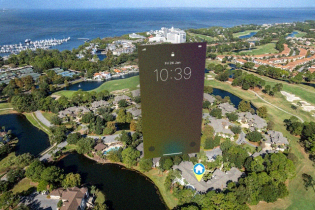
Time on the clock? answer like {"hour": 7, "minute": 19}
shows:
{"hour": 10, "minute": 39}
